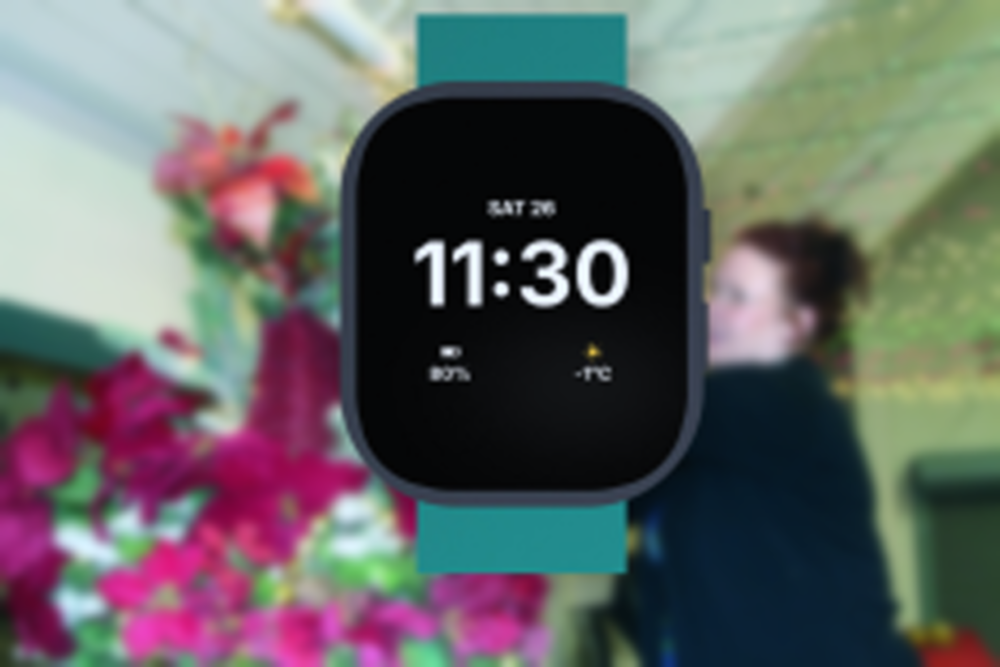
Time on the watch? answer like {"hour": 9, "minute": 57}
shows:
{"hour": 11, "minute": 30}
